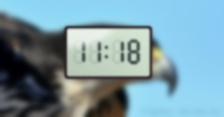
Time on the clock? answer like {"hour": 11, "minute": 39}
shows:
{"hour": 11, "minute": 18}
